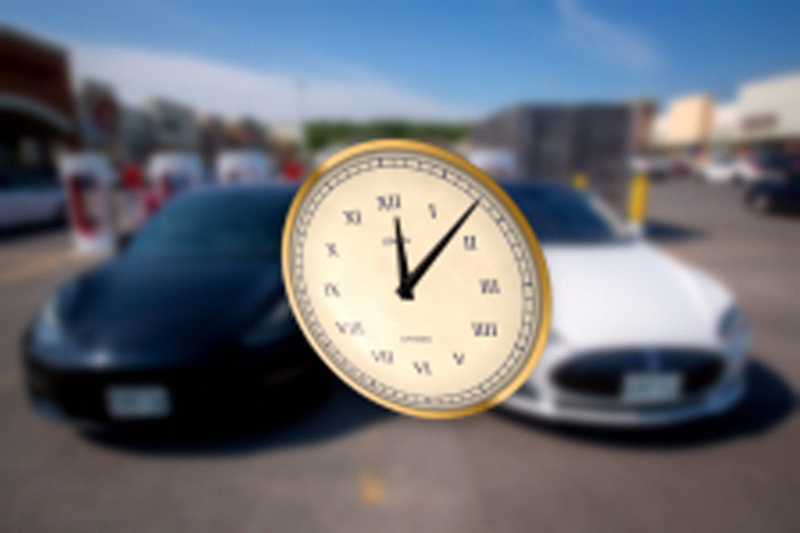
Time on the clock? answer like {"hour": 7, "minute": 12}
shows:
{"hour": 12, "minute": 8}
